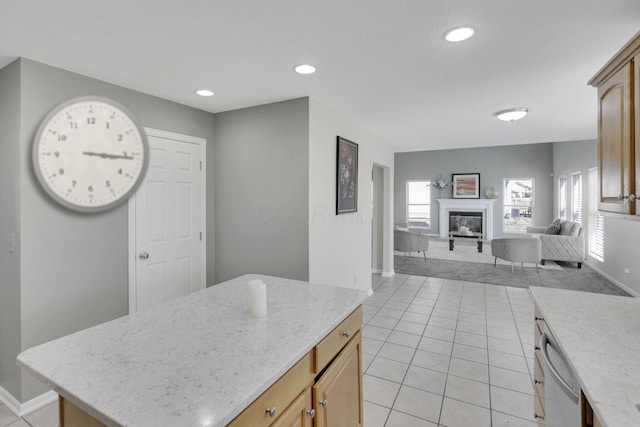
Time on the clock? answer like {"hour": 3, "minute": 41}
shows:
{"hour": 3, "minute": 16}
